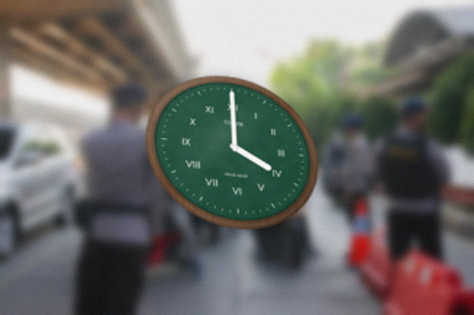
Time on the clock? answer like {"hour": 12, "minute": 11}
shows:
{"hour": 4, "minute": 0}
